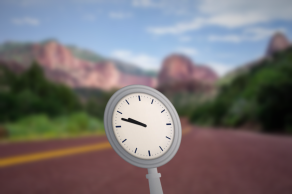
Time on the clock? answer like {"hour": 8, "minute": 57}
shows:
{"hour": 9, "minute": 48}
